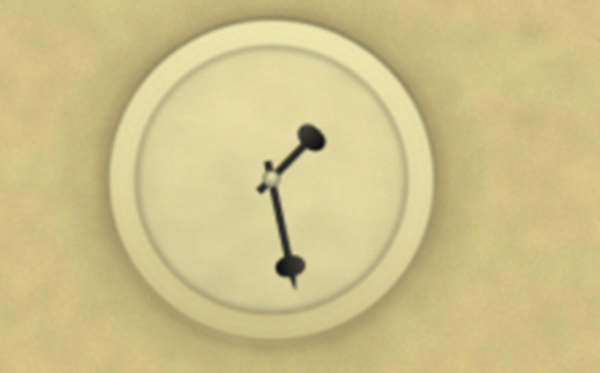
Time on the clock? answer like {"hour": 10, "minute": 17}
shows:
{"hour": 1, "minute": 28}
